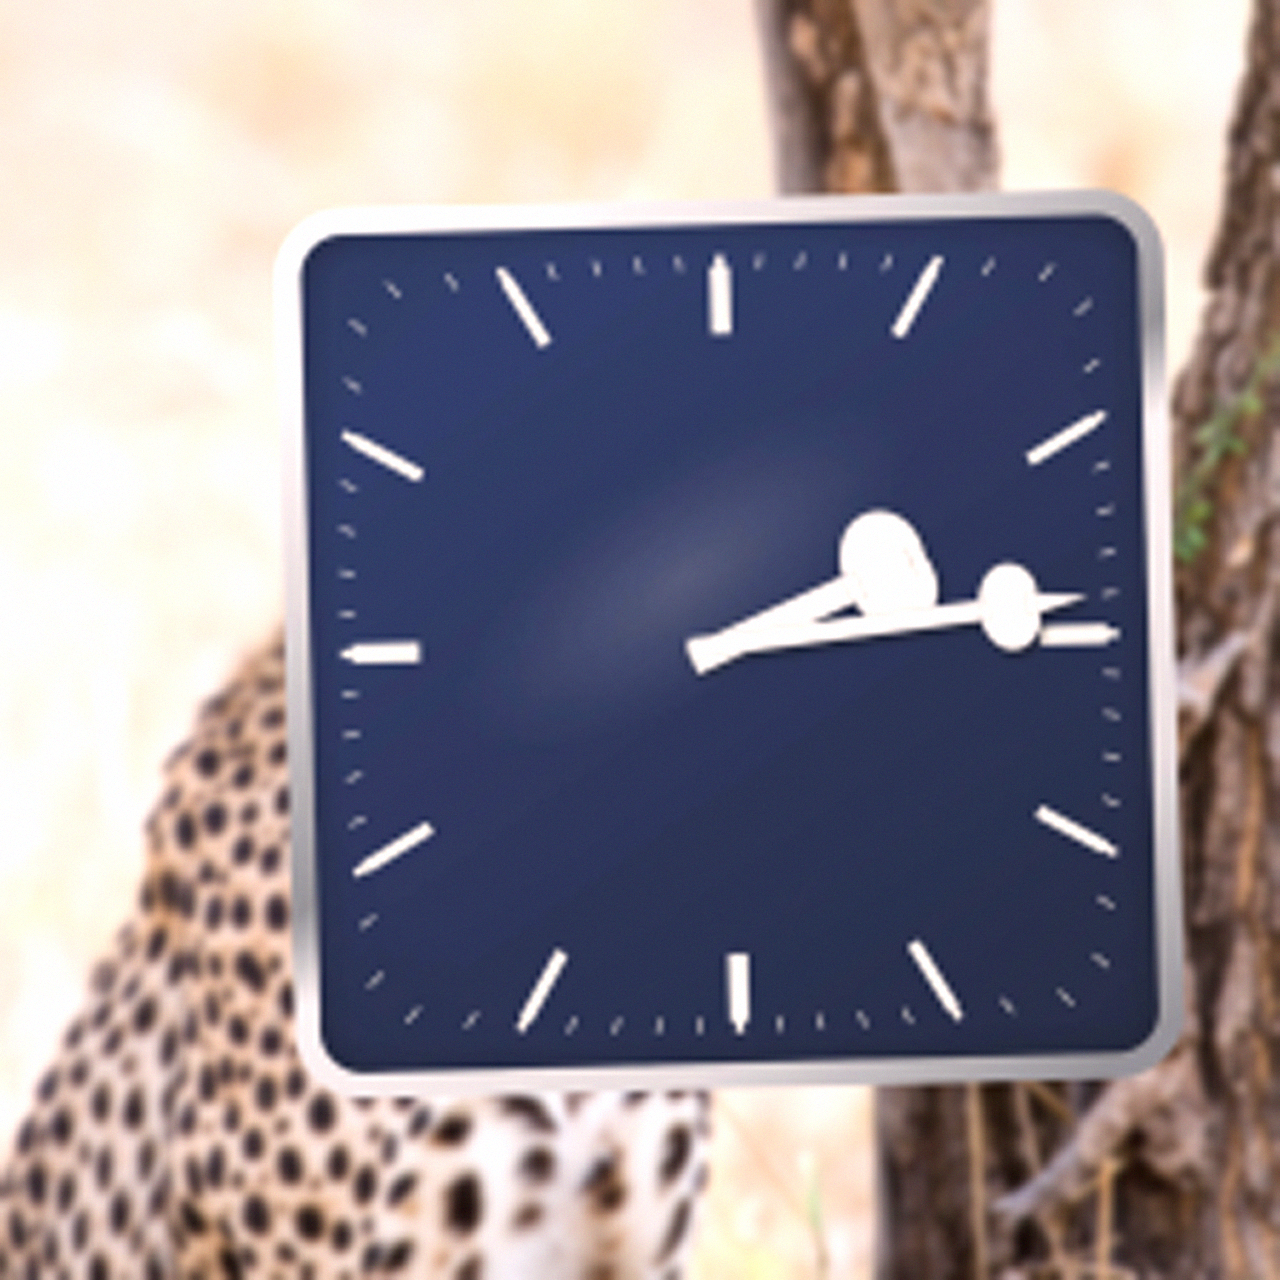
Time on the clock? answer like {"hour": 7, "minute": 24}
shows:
{"hour": 2, "minute": 14}
